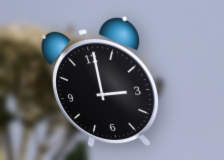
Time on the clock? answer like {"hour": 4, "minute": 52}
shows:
{"hour": 3, "minute": 1}
